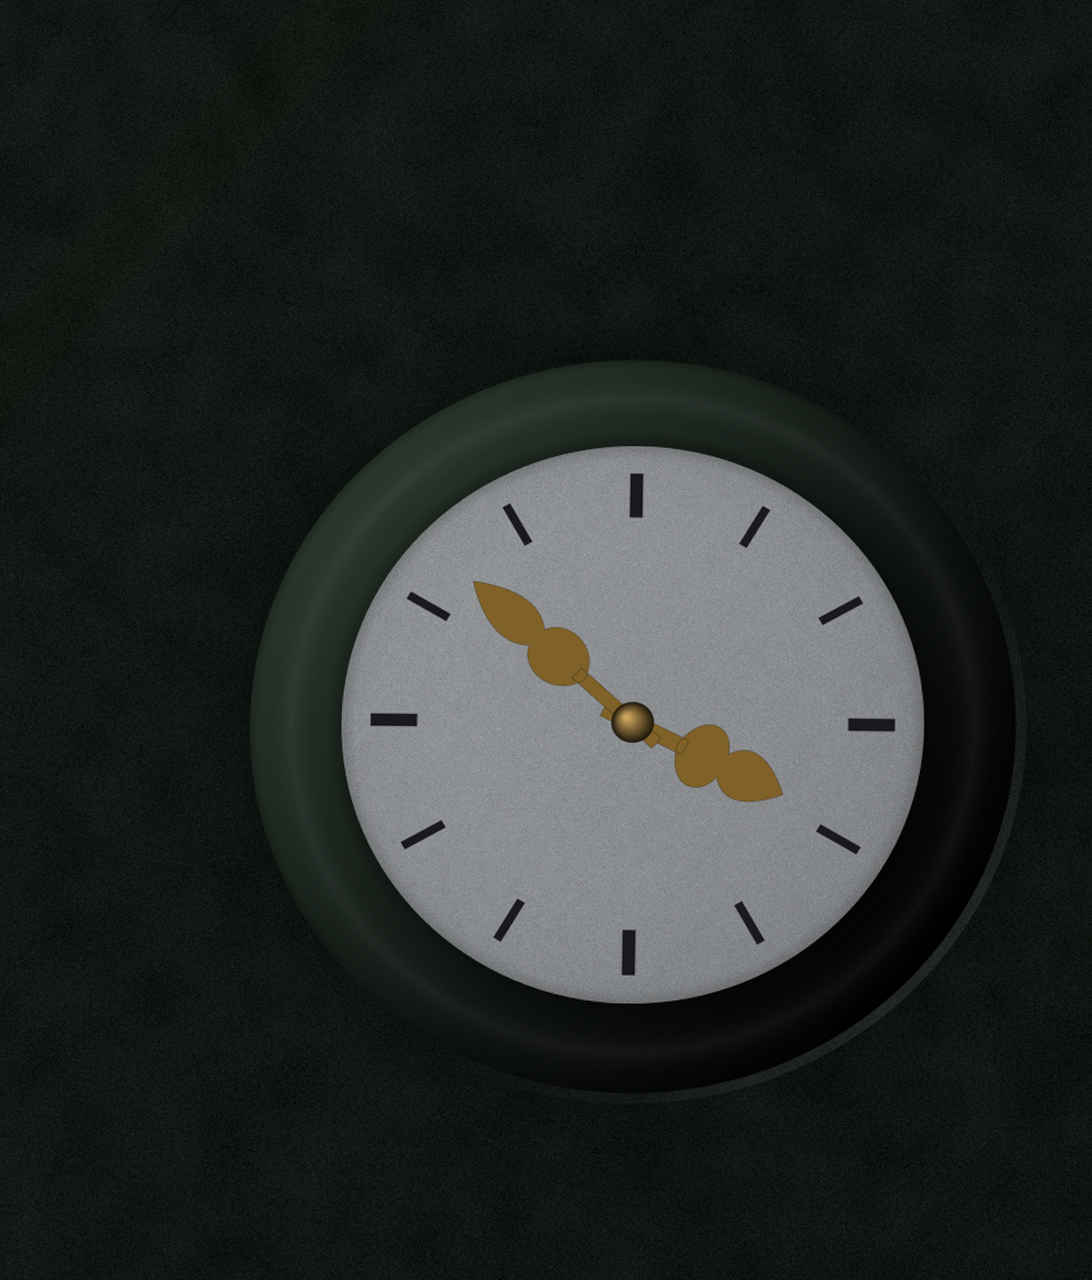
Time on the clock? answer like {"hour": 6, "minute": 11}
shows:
{"hour": 3, "minute": 52}
